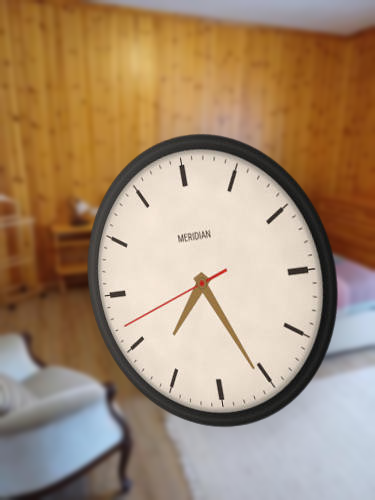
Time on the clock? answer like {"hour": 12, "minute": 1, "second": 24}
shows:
{"hour": 7, "minute": 25, "second": 42}
